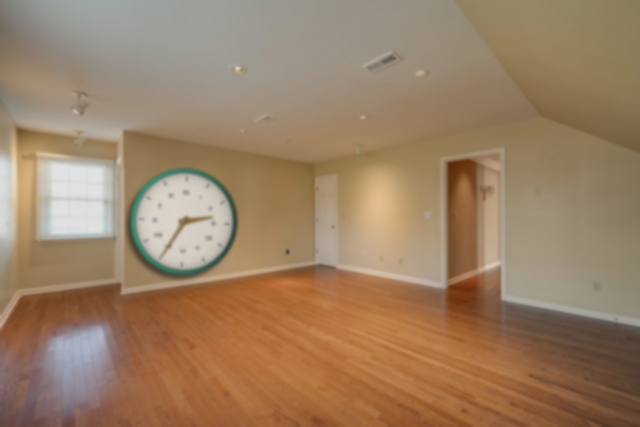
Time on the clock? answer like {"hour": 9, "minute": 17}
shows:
{"hour": 2, "minute": 35}
